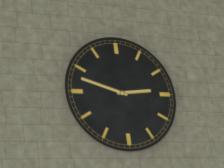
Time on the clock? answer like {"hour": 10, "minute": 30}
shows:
{"hour": 2, "minute": 48}
